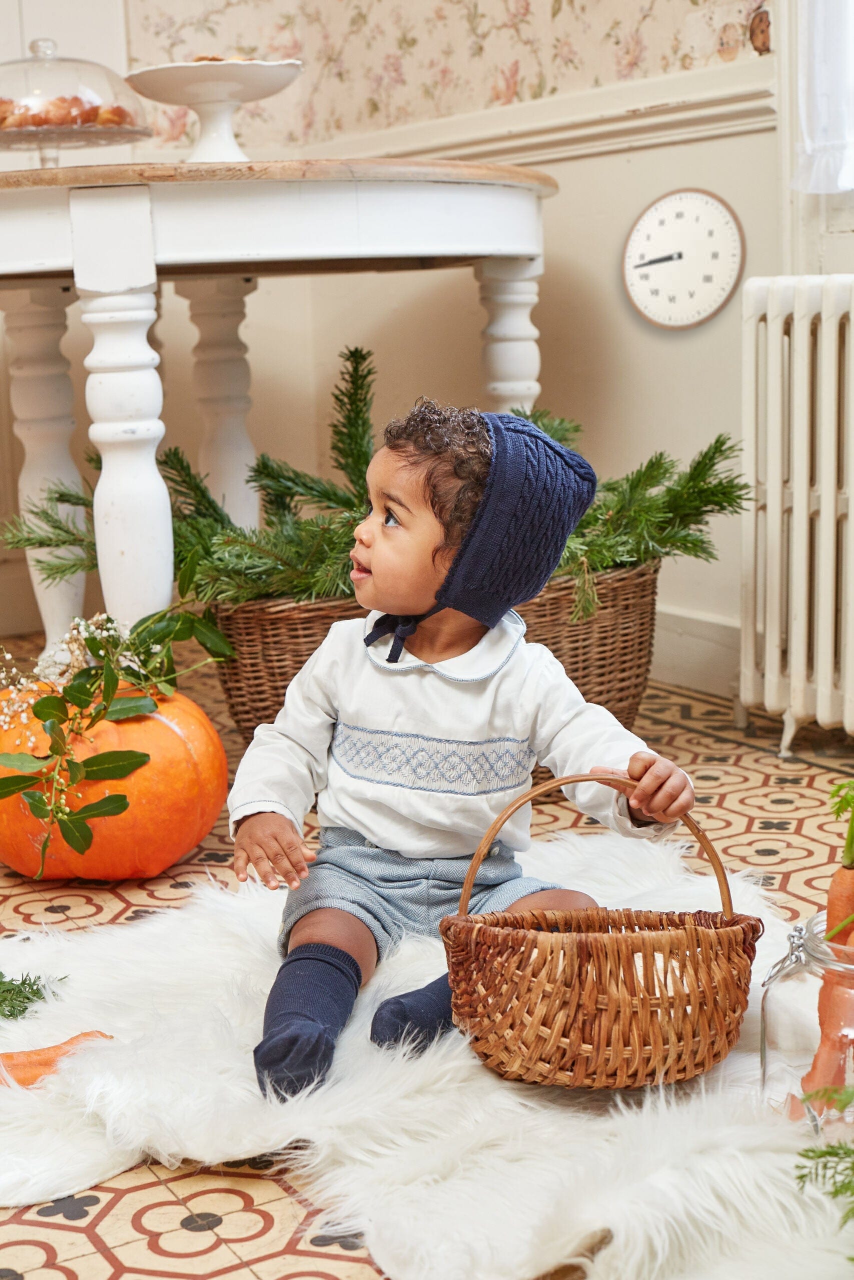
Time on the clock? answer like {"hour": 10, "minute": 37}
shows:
{"hour": 8, "minute": 43}
